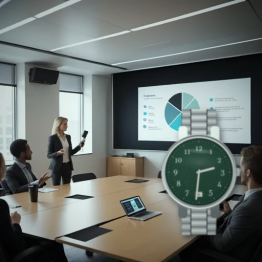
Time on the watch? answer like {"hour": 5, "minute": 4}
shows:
{"hour": 2, "minute": 31}
